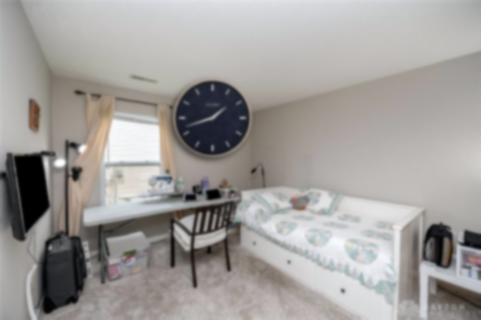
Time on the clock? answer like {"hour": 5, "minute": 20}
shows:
{"hour": 1, "minute": 42}
